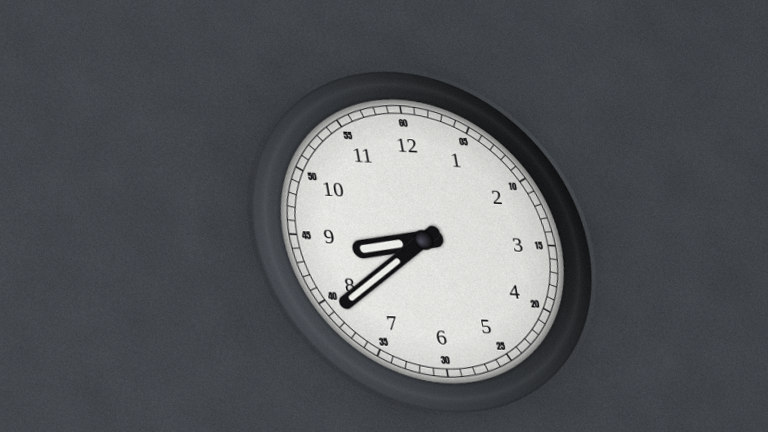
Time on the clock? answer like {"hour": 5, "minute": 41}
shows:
{"hour": 8, "minute": 39}
